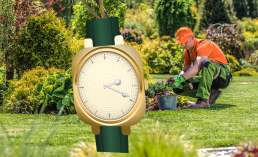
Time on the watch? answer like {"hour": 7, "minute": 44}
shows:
{"hour": 2, "minute": 19}
